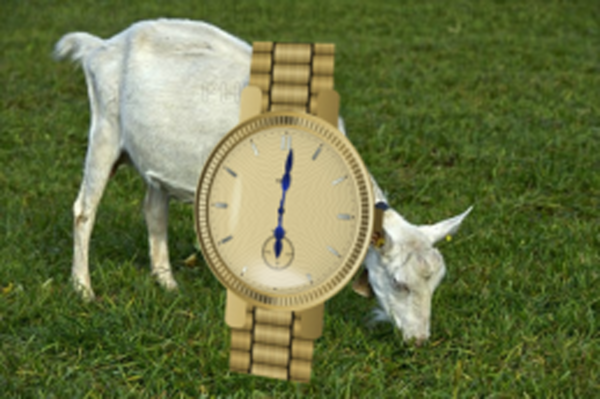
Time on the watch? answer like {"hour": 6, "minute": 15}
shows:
{"hour": 6, "minute": 1}
